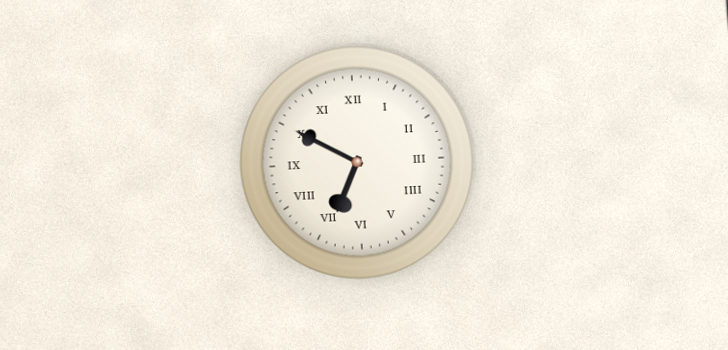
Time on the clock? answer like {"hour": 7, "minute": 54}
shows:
{"hour": 6, "minute": 50}
